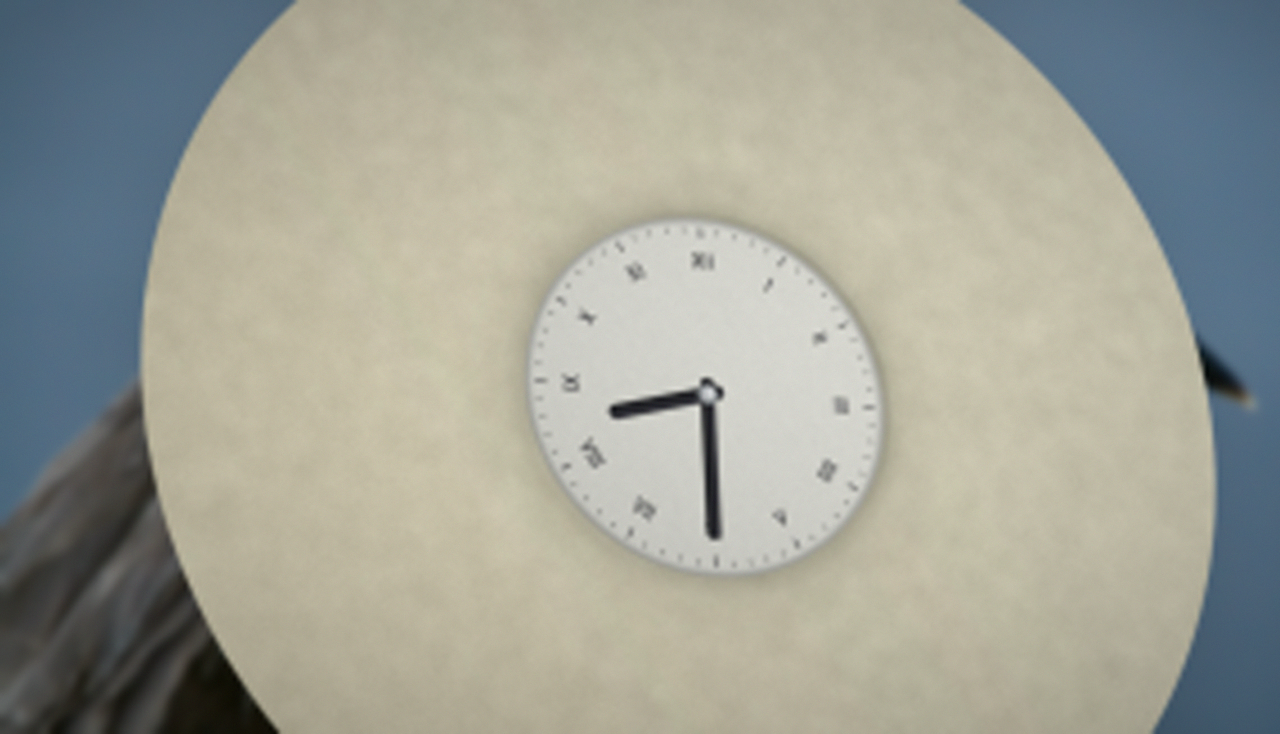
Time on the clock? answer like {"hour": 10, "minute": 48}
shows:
{"hour": 8, "minute": 30}
